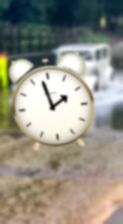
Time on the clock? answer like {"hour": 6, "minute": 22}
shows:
{"hour": 1, "minute": 58}
